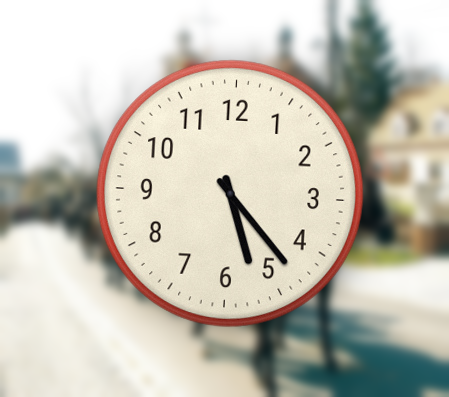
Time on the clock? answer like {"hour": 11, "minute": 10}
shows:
{"hour": 5, "minute": 23}
